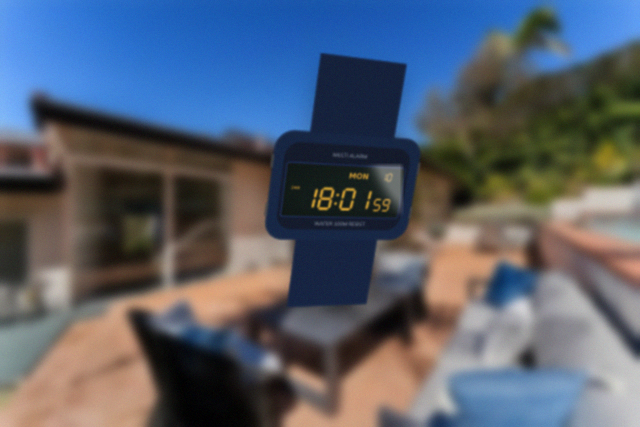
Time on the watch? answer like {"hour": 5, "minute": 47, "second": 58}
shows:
{"hour": 18, "minute": 1, "second": 59}
